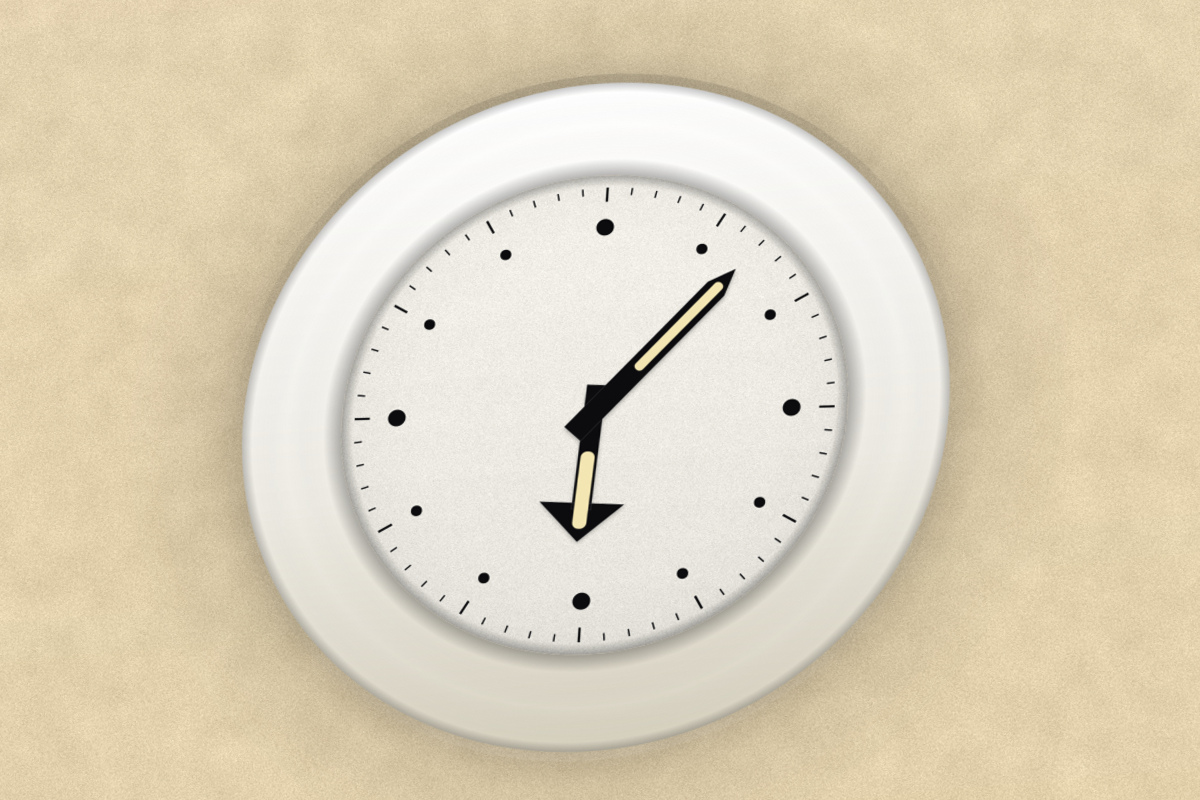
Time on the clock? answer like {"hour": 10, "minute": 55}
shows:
{"hour": 6, "minute": 7}
